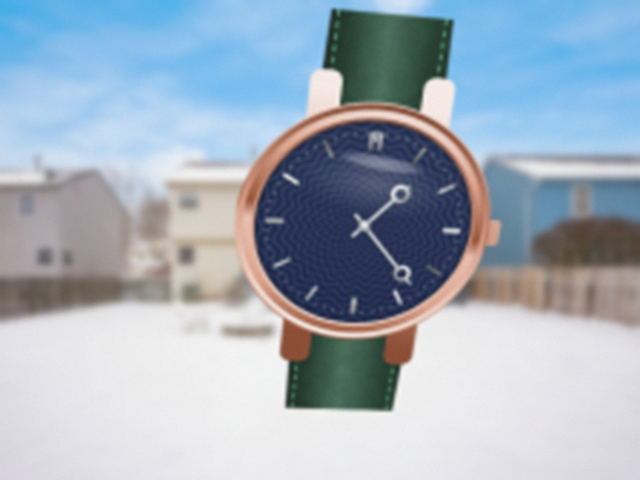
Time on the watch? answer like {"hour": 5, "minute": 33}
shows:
{"hour": 1, "minute": 23}
